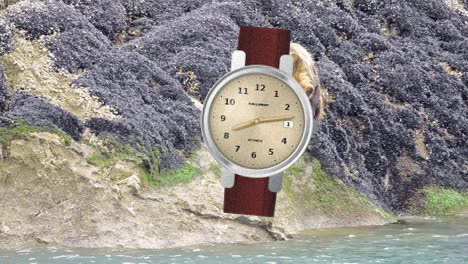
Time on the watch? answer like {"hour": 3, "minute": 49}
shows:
{"hour": 8, "minute": 13}
